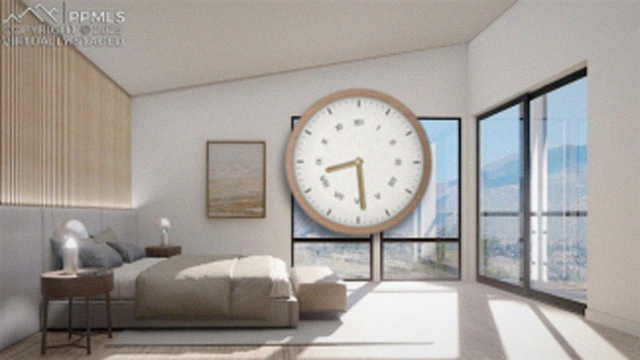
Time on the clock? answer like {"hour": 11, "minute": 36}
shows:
{"hour": 8, "minute": 29}
